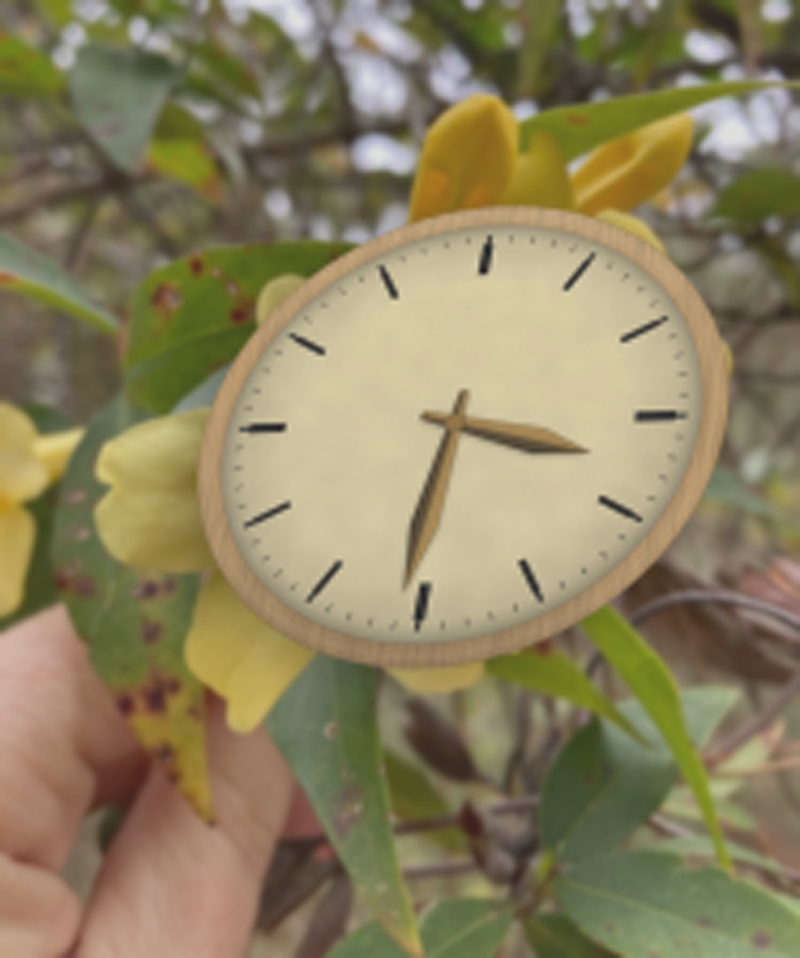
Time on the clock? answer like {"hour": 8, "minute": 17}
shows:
{"hour": 3, "minute": 31}
